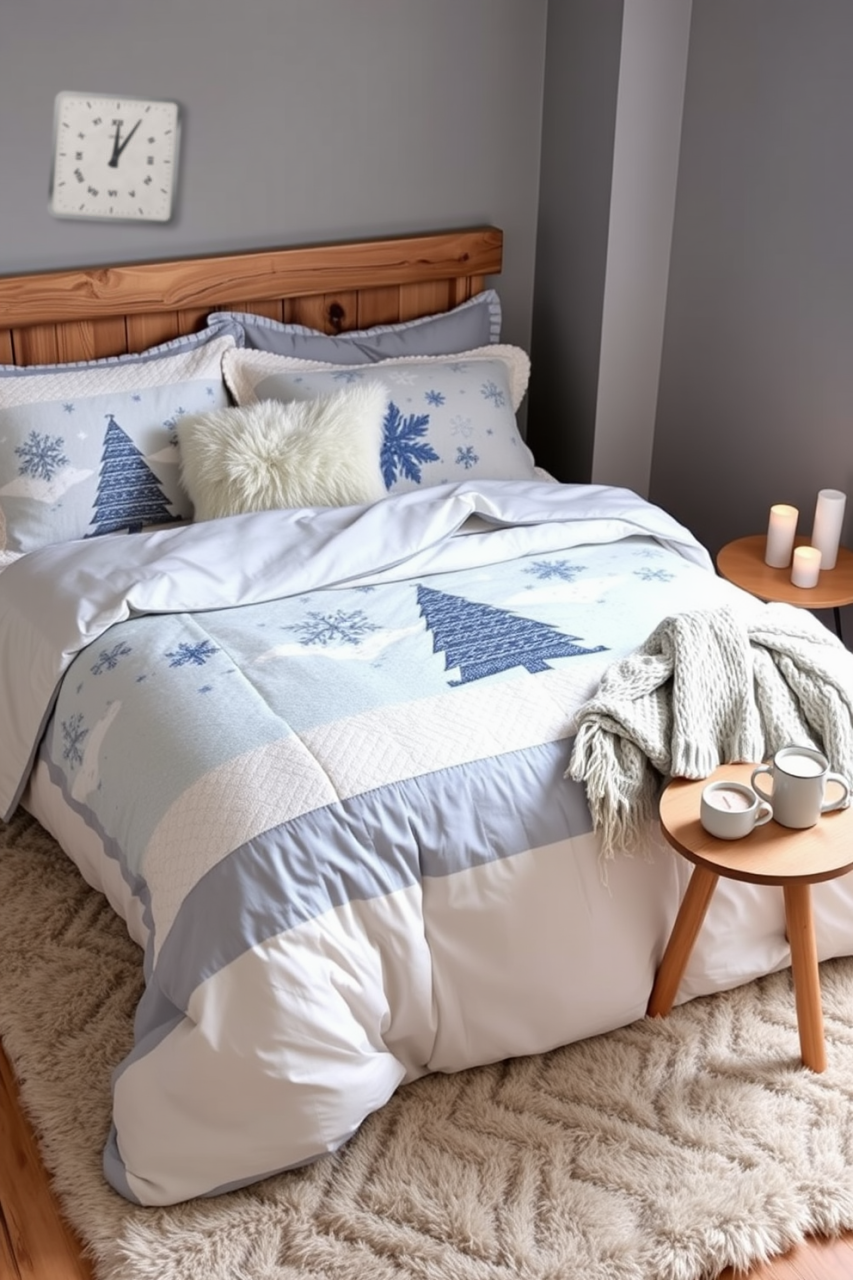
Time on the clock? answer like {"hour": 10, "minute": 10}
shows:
{"hour": 12, "minute": 5}
